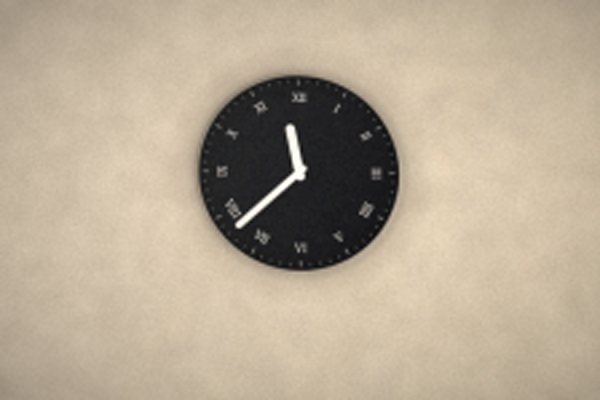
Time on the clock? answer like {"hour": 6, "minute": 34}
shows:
{"hour": 11, "minute": 38}
